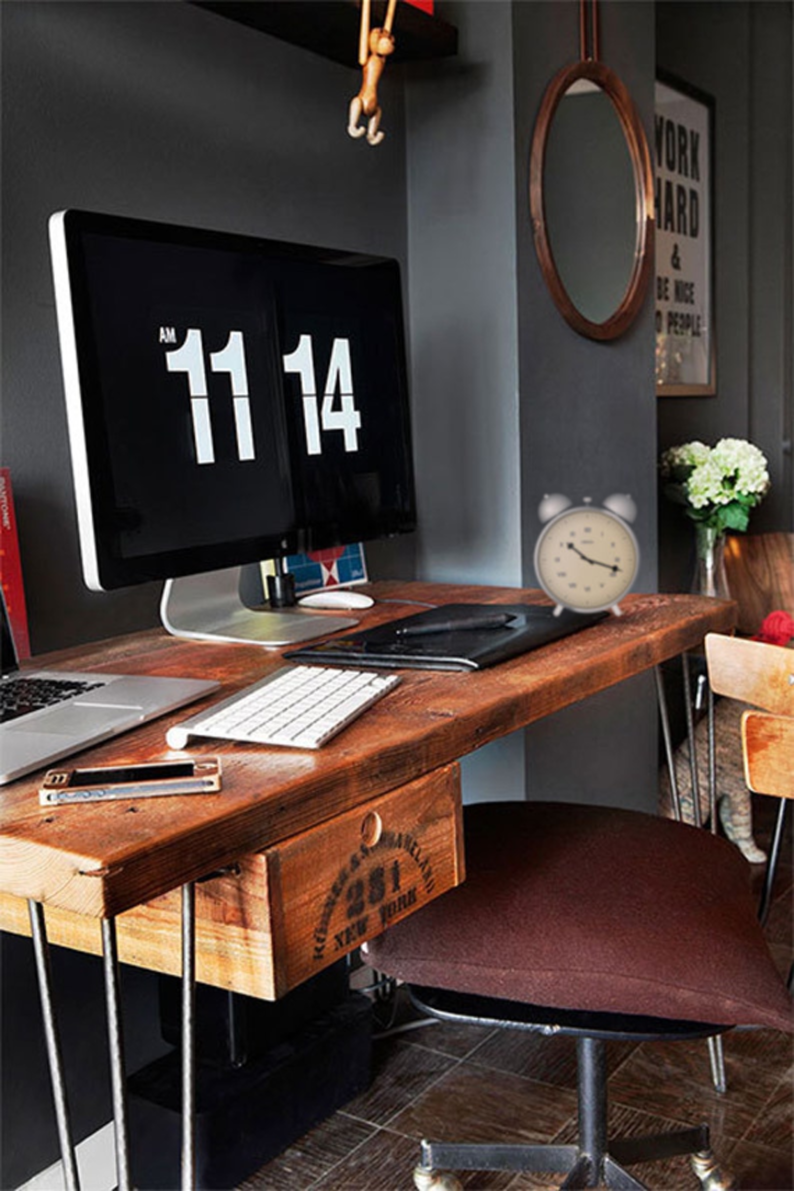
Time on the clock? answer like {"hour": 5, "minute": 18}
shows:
{"hour": 10, "minute": 18}
